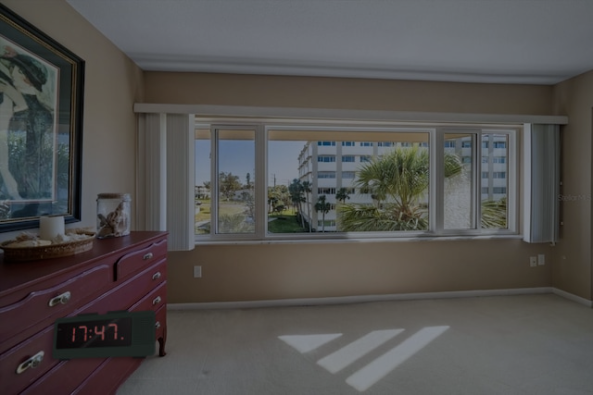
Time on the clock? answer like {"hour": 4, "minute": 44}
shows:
{"hour": 17, "minute": 47}
